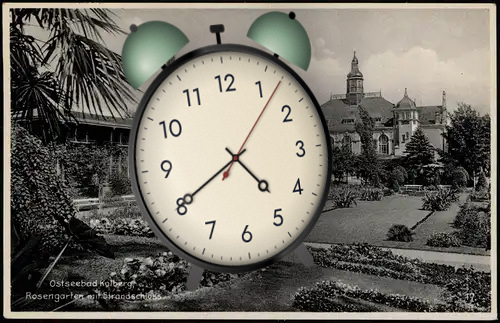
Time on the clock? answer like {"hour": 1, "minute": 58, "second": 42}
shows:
{"hour": 4, "minute": 40, "second": 7}
